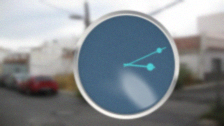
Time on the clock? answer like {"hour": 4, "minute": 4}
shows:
{"hour": 3, "minute": 11}
